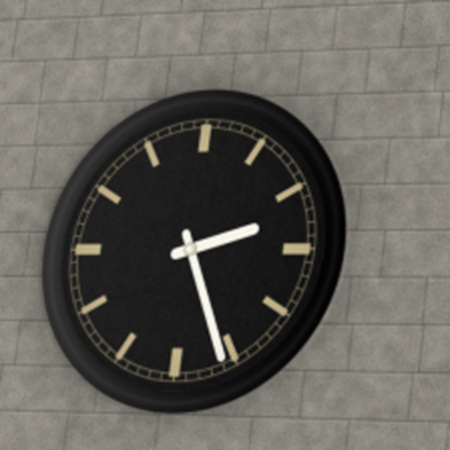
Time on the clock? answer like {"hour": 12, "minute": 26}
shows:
{"hour": 2, "minute": 26}
